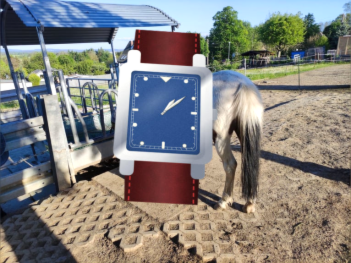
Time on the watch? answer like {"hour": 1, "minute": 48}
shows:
{"hour": 1, "minute": 8}
